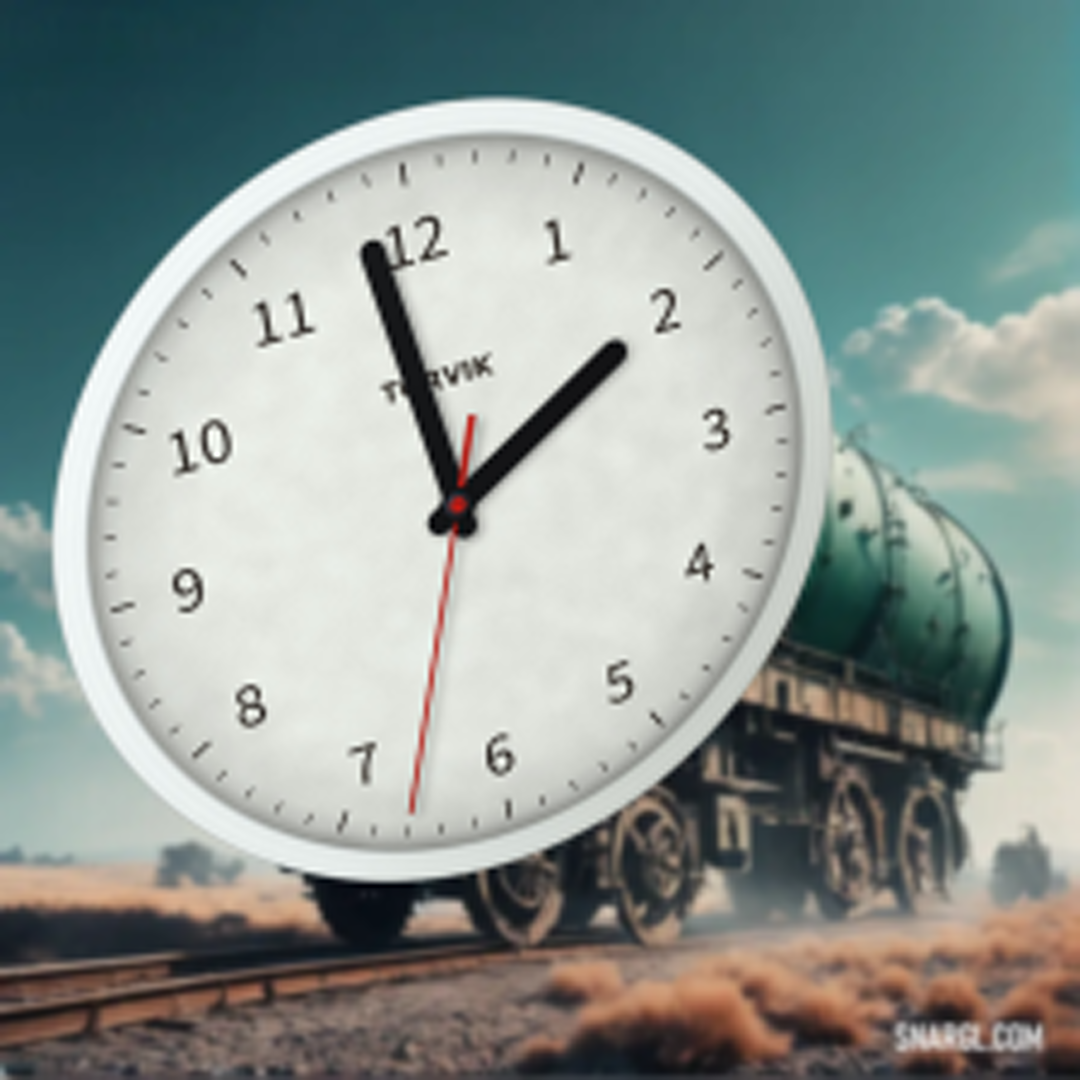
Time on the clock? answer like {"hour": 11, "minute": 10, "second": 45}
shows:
{"hour": 1, "minute": 58, "second": 33}
